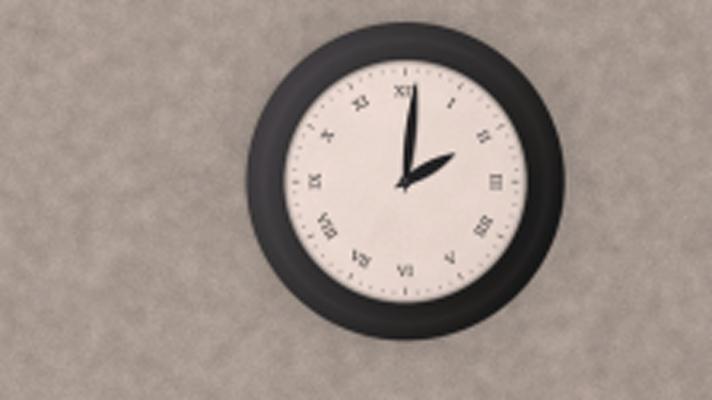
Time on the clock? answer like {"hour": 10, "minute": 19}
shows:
{"hour": 2, "minute": 1}
